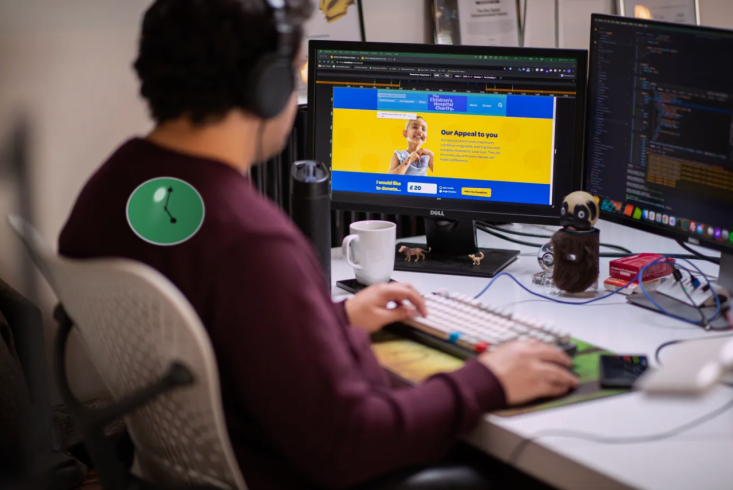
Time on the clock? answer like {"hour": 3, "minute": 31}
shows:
{"hour": 5, "minute": 2}
